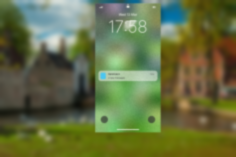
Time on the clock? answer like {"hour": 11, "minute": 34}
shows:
{"hour": 17, "minute": 58}
